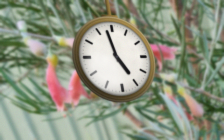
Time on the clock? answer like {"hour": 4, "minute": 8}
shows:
{"hour": 4, "minute": 58}
